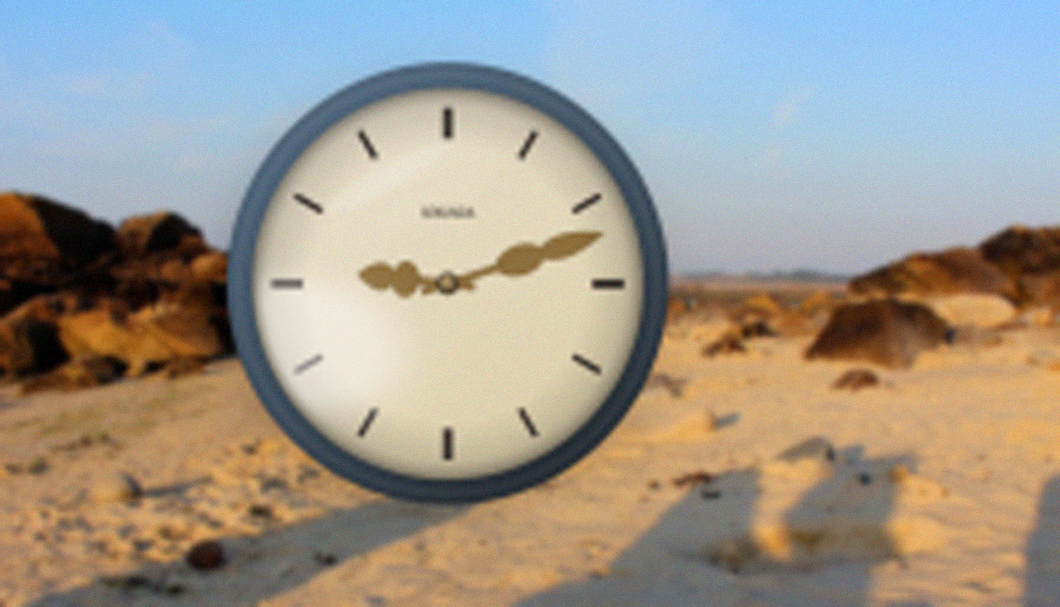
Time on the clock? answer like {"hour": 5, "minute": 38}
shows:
{"hour": 9, "minute": 12}
